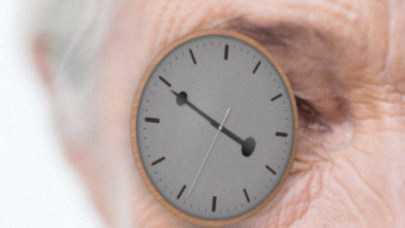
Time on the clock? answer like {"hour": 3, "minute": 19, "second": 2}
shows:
{"hour": 3, "minute": 49, "second": 34}
